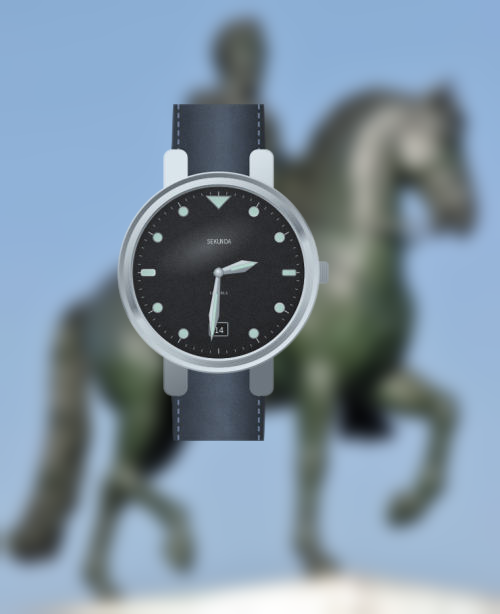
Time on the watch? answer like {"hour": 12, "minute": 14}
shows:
{"hour": 2, "minute": 31}
